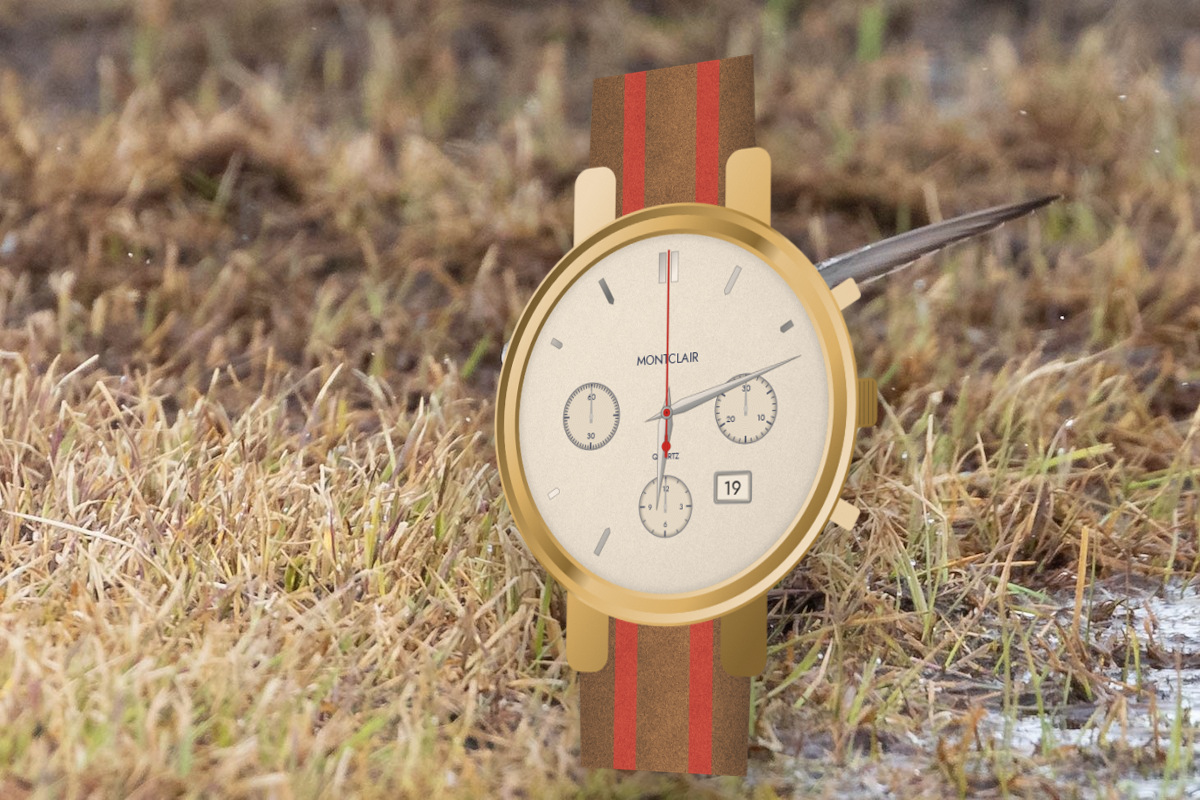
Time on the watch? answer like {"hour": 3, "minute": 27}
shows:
{"hour": 6, "minute": 12}
